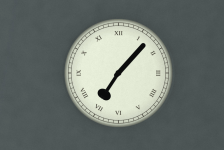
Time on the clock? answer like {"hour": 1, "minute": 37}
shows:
{"hour": 7, "minute": 7}
